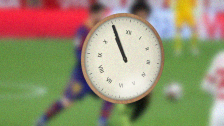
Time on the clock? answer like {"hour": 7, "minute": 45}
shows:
{"hour": 10, "minute": 55}
